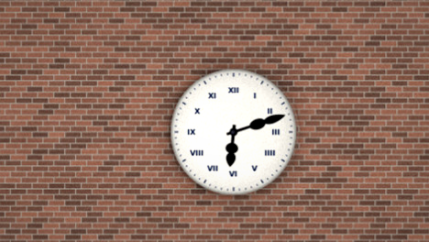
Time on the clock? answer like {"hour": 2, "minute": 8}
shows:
{"hour": 6, "minute": 12}
